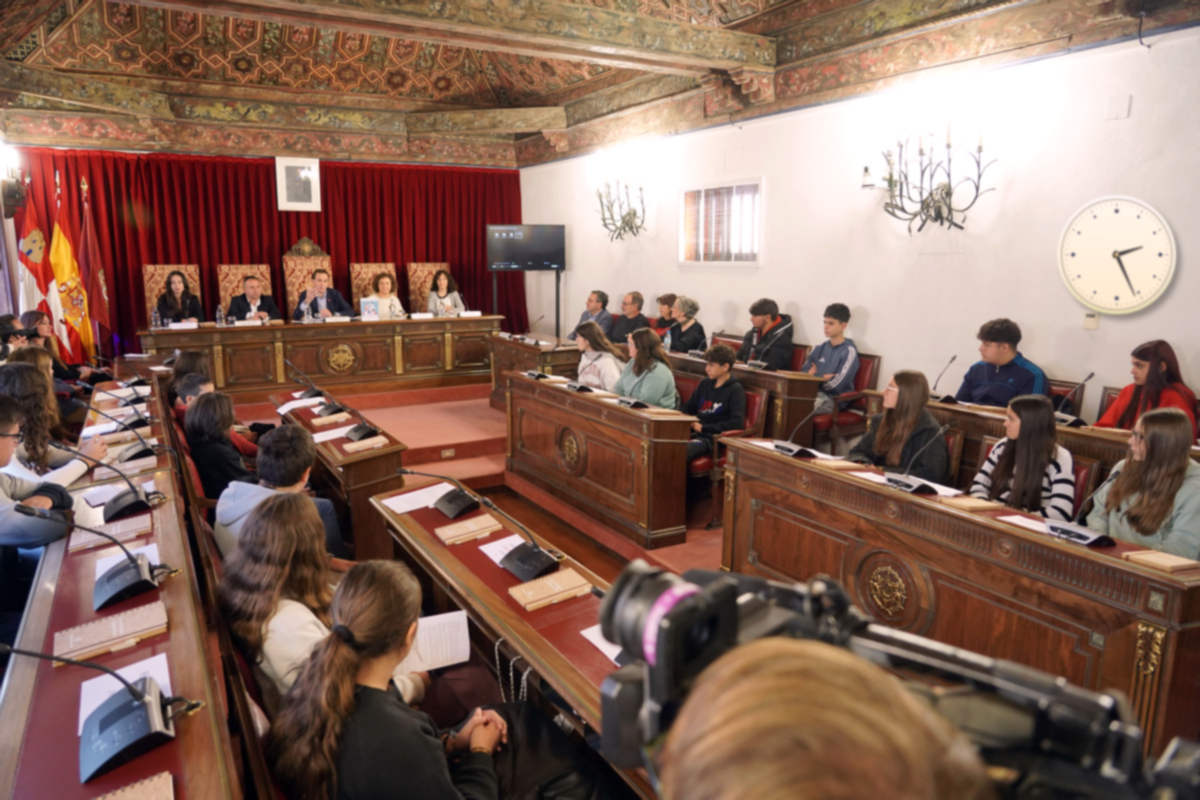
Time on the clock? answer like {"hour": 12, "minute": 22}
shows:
{"hour": 2, "minute": 26}
